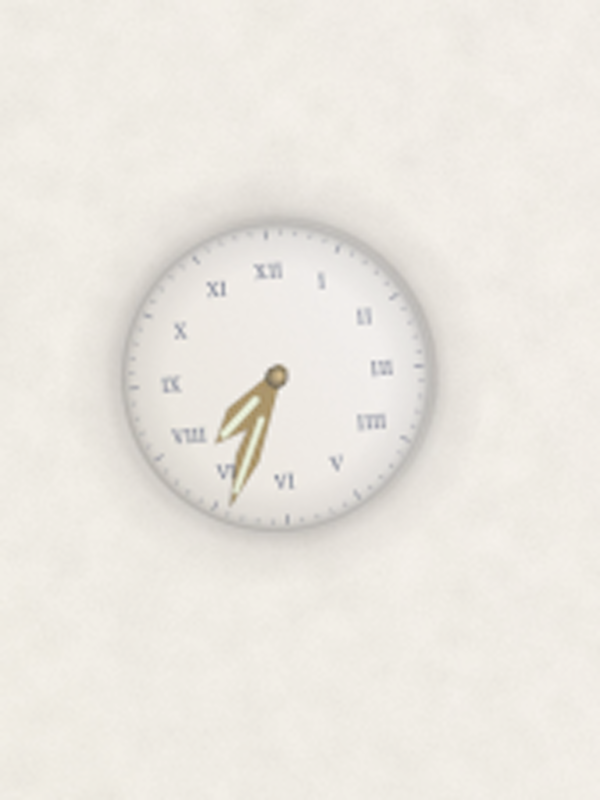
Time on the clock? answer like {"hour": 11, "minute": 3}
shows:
{"hour": 7, "minute": 34}
